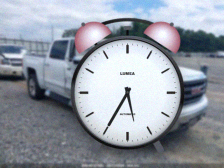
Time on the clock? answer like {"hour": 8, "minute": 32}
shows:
{"hour": 5, "minute": 35}
